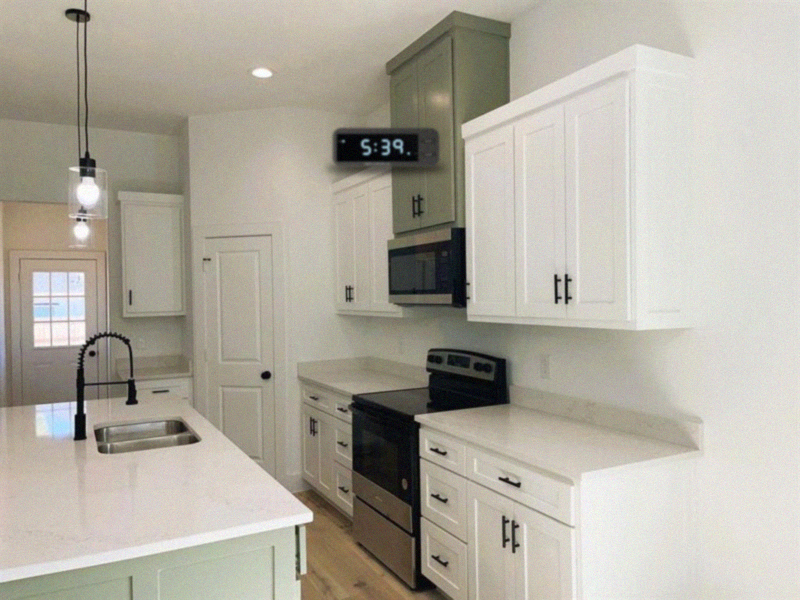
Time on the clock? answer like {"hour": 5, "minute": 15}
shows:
{"hour": 5, "minute": 39}
